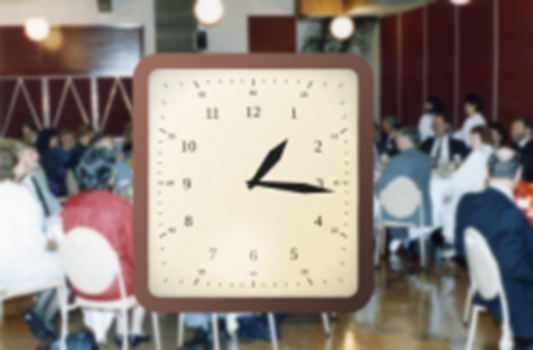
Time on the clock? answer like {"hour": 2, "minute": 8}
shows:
{"hour": 1, "minute": 16}
